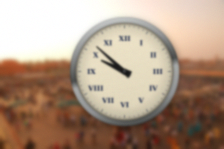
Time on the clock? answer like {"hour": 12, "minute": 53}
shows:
{"hour": 9, "minute": 52}
